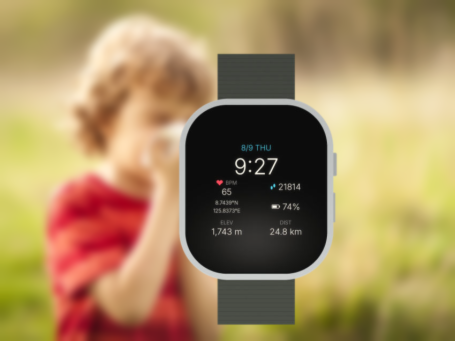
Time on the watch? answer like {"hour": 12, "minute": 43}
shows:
{"hour": 9, "minute": 27}
